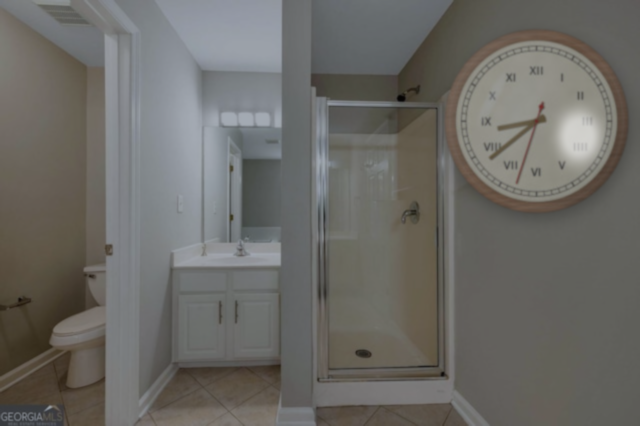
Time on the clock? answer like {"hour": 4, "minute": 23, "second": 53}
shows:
{"hour": 8, "minute": 38, "second": 33}
